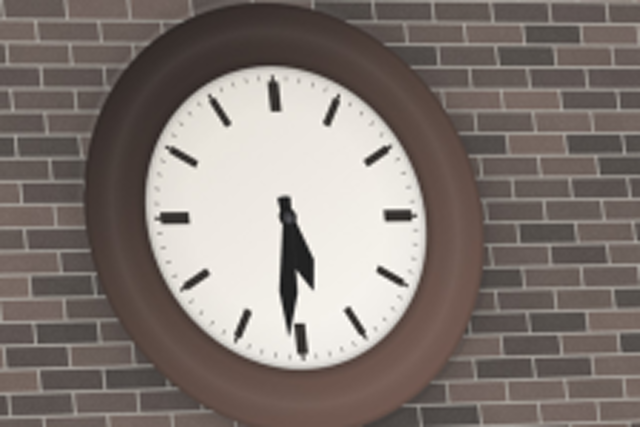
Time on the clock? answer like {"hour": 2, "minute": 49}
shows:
{"hour": 5, "minute": 31}
